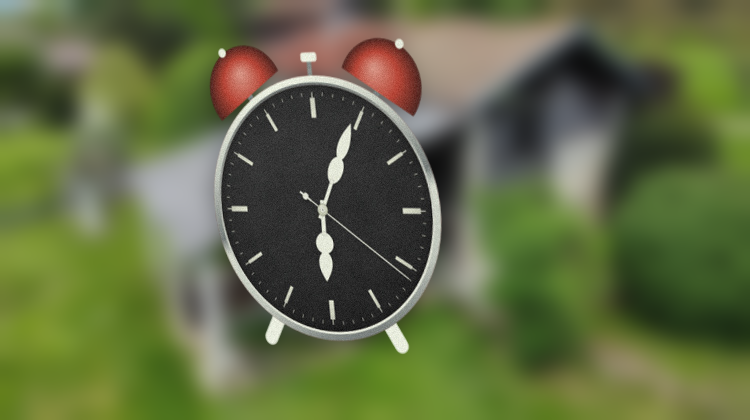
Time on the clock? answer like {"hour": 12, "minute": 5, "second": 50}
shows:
{"hour": 6, "minute": 4, "second": 21}
